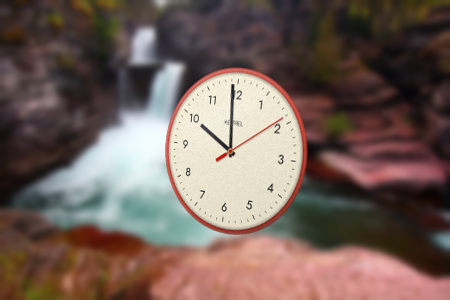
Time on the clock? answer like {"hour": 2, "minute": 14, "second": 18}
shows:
{"hour": 9, "minute": 59, "second": 9}
